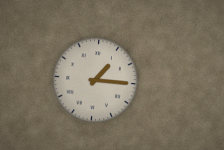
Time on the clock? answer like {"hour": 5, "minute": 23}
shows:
{"hour": 1, "minute": 15}
